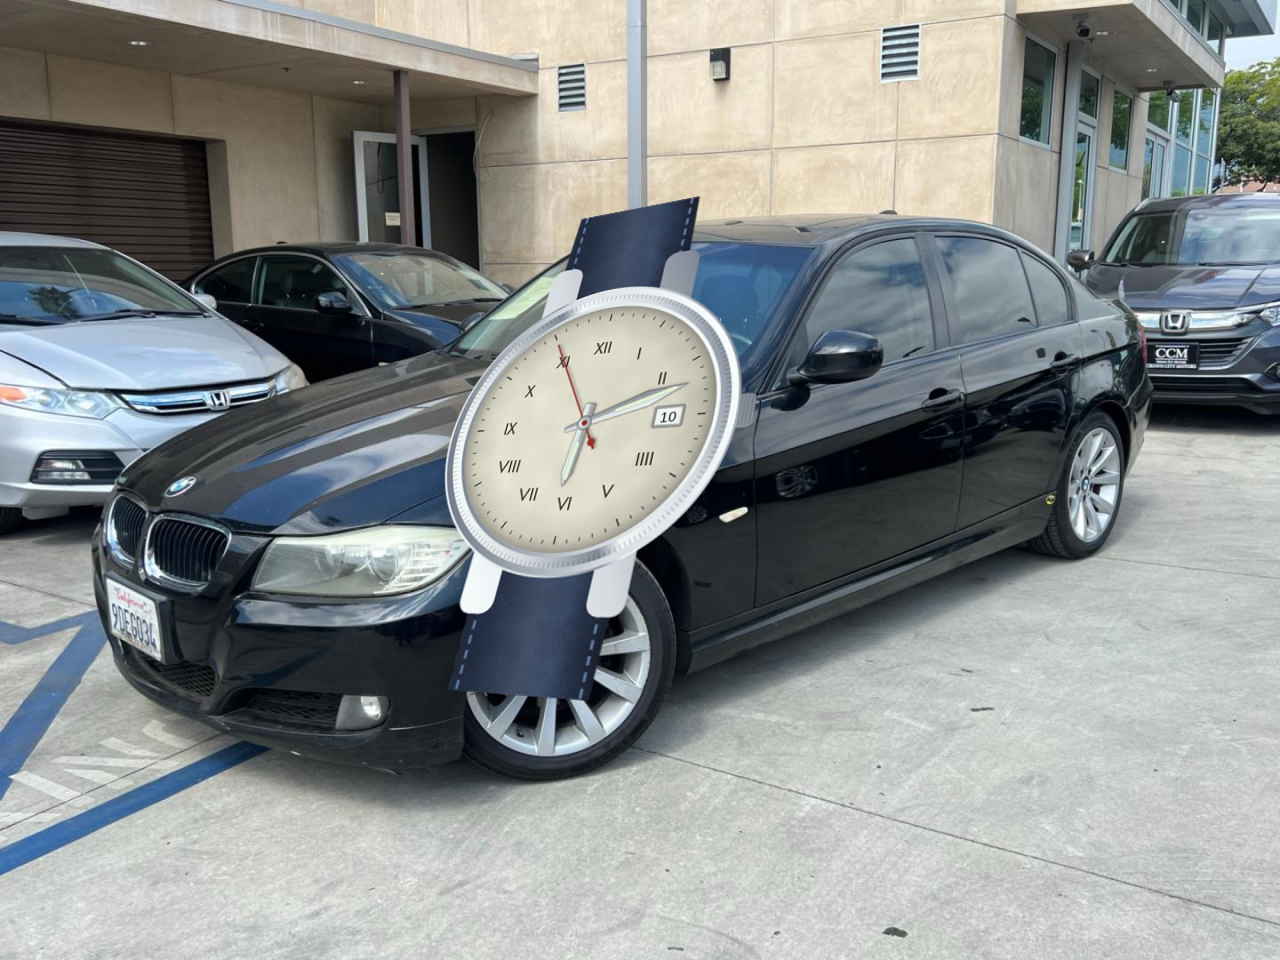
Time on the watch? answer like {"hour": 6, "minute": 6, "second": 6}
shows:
{"hour": 6, "minute": 11, "second": 55}
